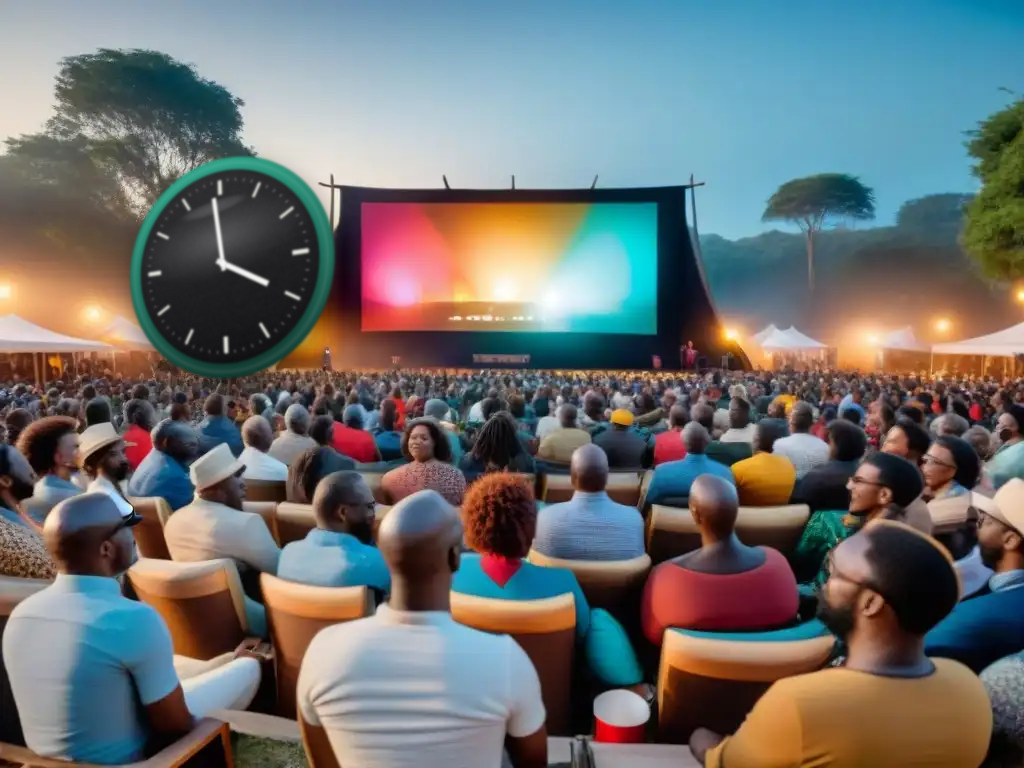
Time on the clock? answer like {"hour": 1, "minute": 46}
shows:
{"hour": 3, "minute": 59}
